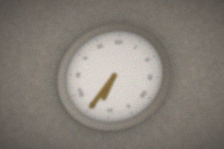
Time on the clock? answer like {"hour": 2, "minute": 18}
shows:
{"hour": 6, "minute": 35}
